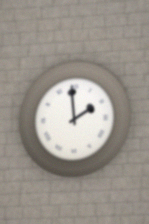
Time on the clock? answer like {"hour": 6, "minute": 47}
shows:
{"hour": 1, "minute": 59}
